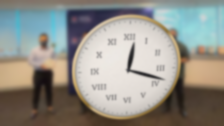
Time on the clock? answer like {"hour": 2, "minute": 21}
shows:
{"hour": 12, "minute": 18}
